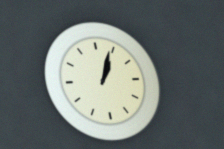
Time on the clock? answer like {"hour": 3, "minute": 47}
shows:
{"hour": 1, "minute": 4}
